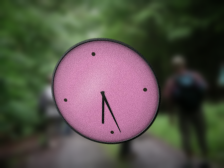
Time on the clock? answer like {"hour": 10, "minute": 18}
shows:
{"hour": 6, "minute": 28}
